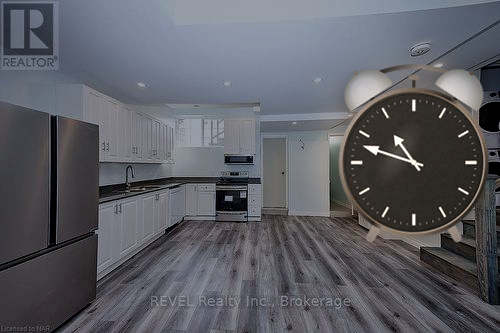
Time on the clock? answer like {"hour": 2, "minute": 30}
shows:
{"hour": 10, "minute": 48}
